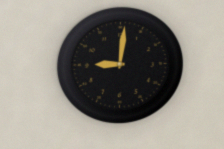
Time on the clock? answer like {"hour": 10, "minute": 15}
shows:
{"hour": 9, "minute": 1}
